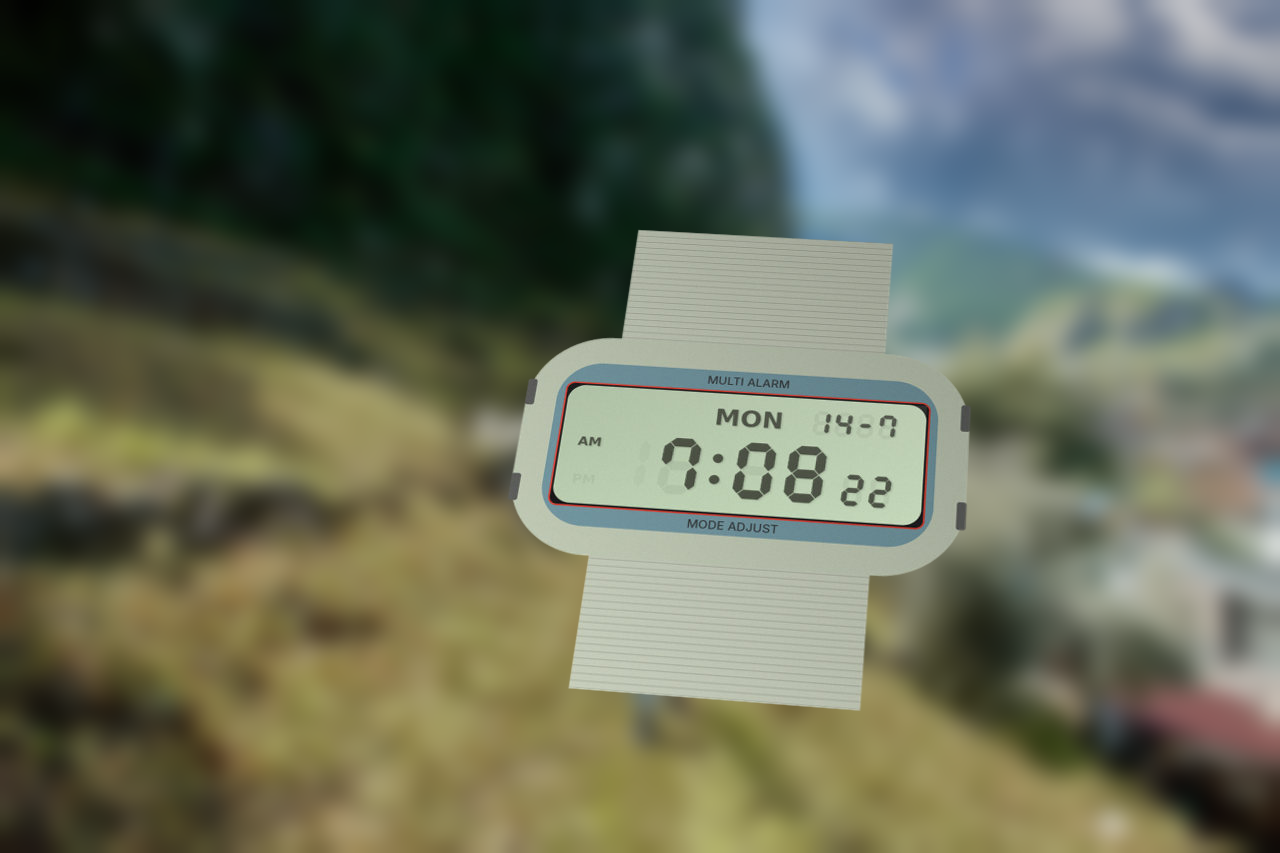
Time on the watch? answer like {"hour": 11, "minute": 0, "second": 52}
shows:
{"hour": 7, "minute": 8, "second": 22}
